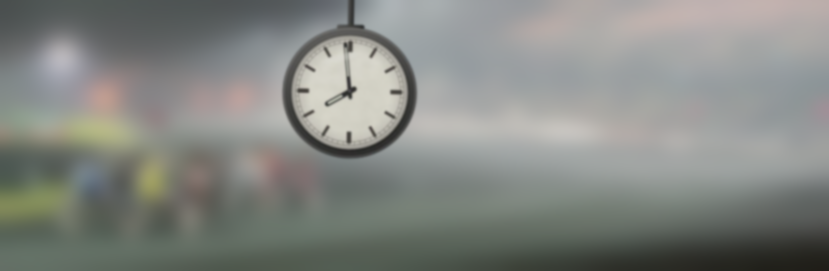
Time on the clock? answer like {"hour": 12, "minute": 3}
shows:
{"hour": 7, "minute": 59}
